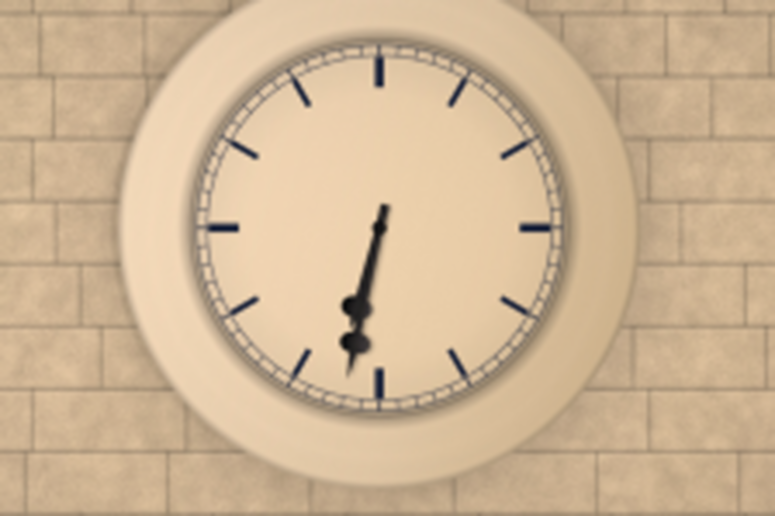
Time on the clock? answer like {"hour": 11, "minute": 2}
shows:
{"hour": 6, "minute": 32}
